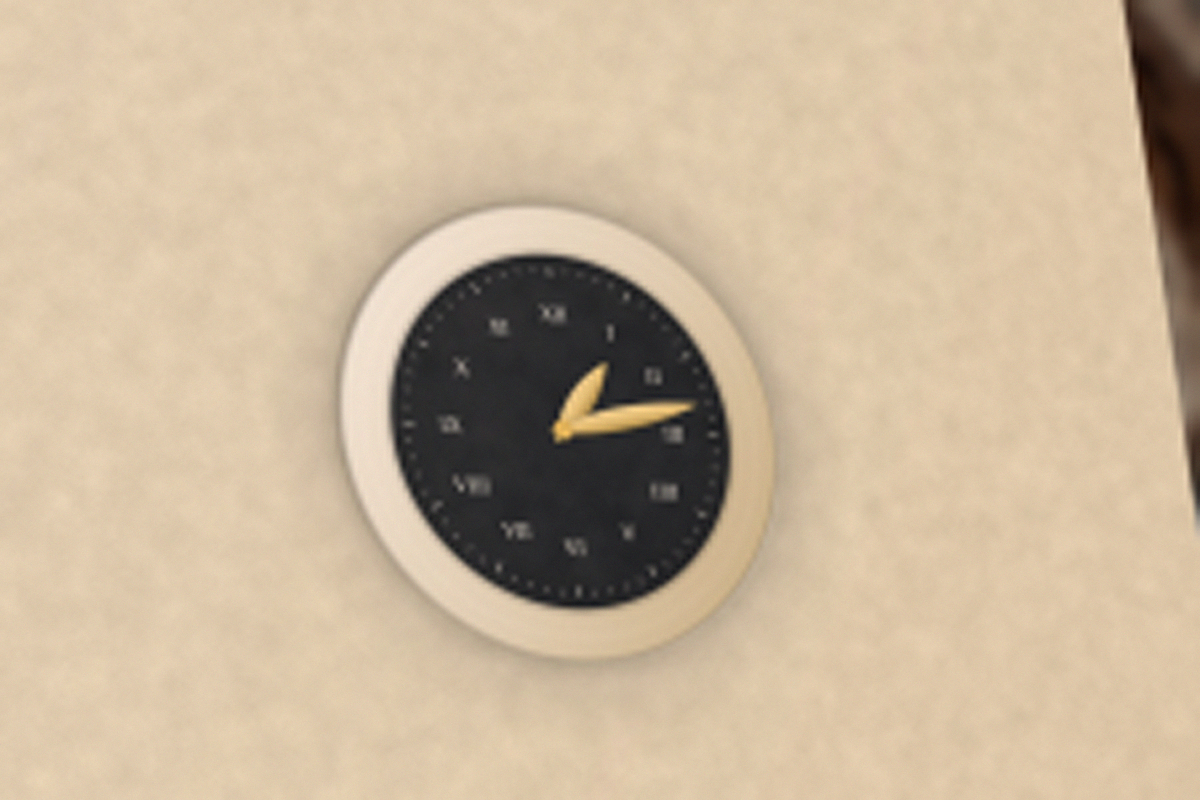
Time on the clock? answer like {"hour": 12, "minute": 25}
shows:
{"hour": 1, "minute": 13}
